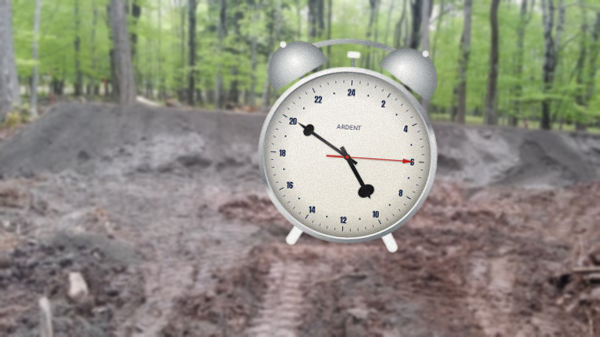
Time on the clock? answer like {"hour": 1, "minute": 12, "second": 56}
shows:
{"hour": 9, "minute": 50, "second": 15}
